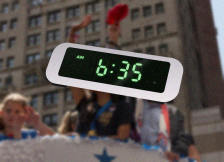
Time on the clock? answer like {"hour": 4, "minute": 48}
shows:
{"hour": 6, "minute": 35}
